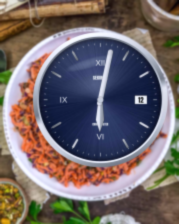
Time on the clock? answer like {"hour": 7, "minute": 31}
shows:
{"hour": 6, "minute": 2}
